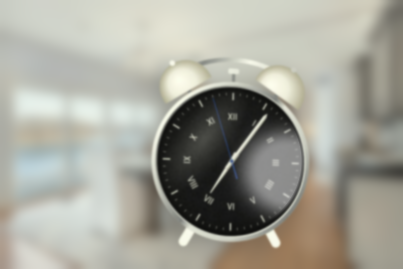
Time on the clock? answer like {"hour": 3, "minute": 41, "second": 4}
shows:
{"hour": 7, "minute": 5, "second": 57}
